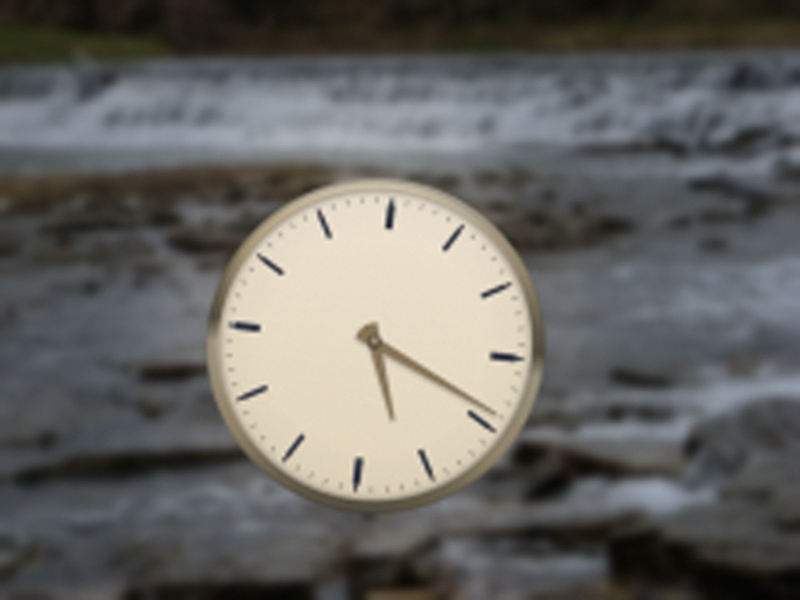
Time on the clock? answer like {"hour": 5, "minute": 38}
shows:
{"hour": 5, "minute": 19}
